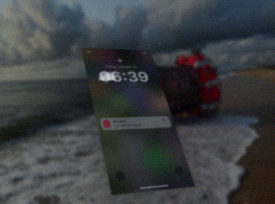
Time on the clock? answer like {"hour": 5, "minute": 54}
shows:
{"hour": 6, "minute": 39}
